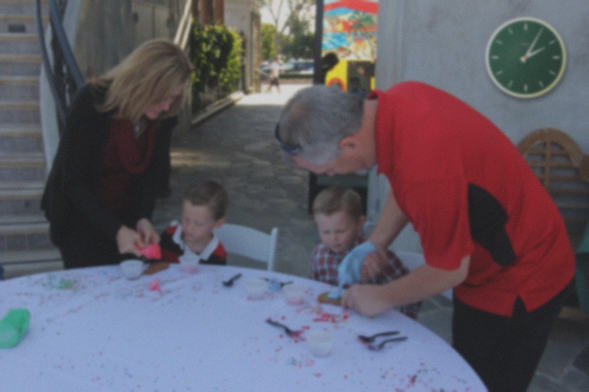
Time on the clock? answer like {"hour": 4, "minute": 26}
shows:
{"hour": 2, "minute": 5}
